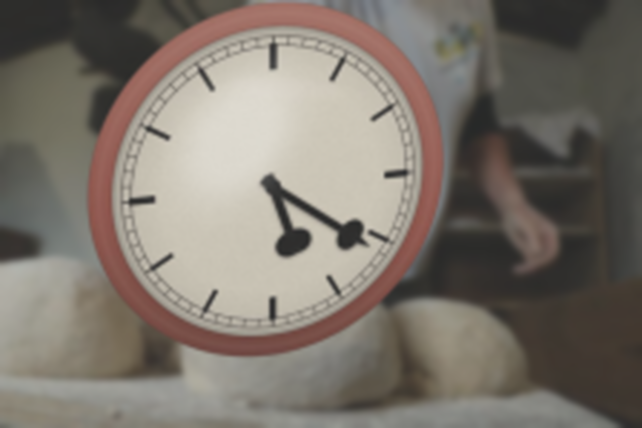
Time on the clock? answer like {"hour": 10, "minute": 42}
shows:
{"hour": 5, "minute": 21}
